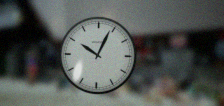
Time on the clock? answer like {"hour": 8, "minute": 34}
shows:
{"hour": 10, "minute": 4}
